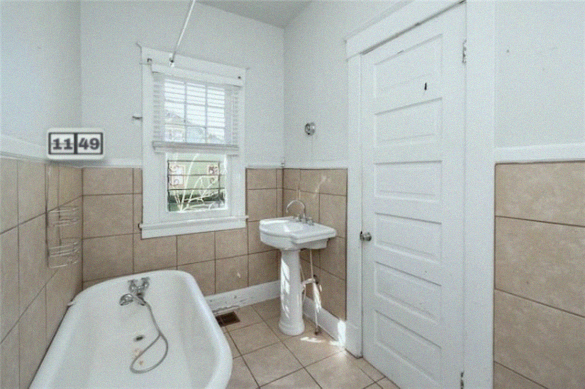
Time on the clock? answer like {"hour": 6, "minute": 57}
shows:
{"hour": 11, "minute": 49}
